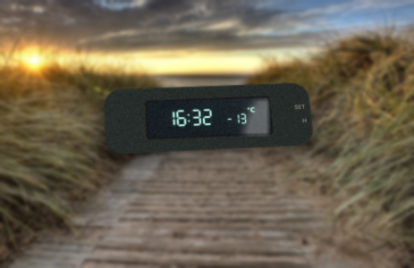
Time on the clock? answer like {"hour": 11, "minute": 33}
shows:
{"hour": 16, "minute": 32}
